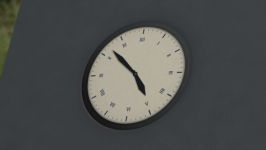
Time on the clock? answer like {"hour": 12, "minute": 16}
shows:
{"hour": 4, "minute": 52}
